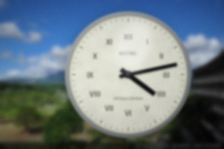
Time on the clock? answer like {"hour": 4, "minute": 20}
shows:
{"hour": 4, "minute": 13}
